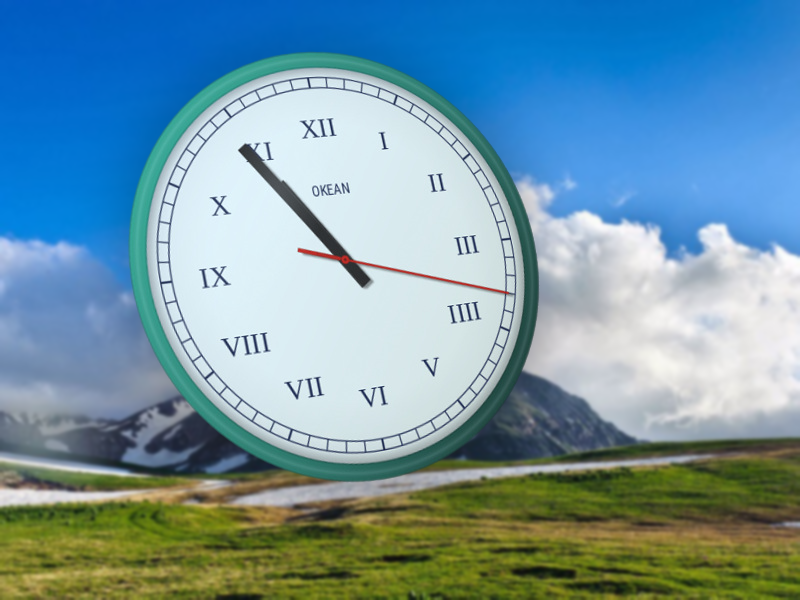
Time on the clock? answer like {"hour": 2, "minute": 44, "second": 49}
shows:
{"hour": 10, "minute": 54, "second": 18}
